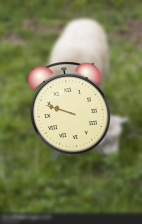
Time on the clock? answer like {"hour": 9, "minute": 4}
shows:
{"hour": 9, "minute": 49}
